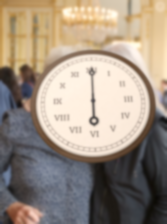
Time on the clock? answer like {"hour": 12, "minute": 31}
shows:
{"hour": 6, "minute": 0}
